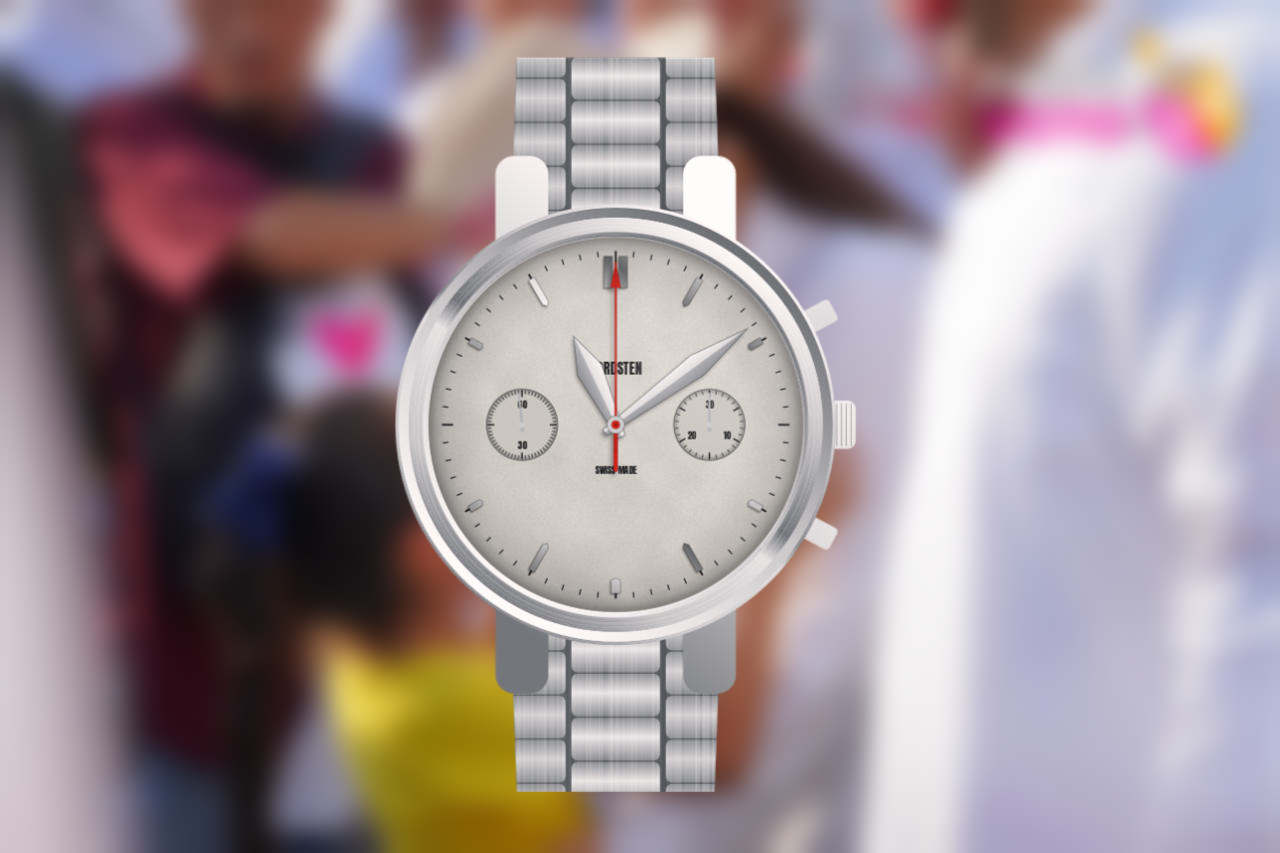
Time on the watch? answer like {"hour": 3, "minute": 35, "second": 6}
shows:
{"hour": 11, "minute": 8, "second": 59}
